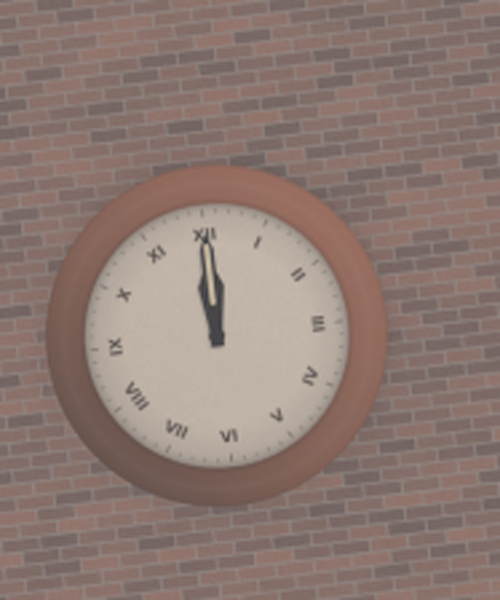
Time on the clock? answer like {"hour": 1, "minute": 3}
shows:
{"hour": 12, "minute": 0}
